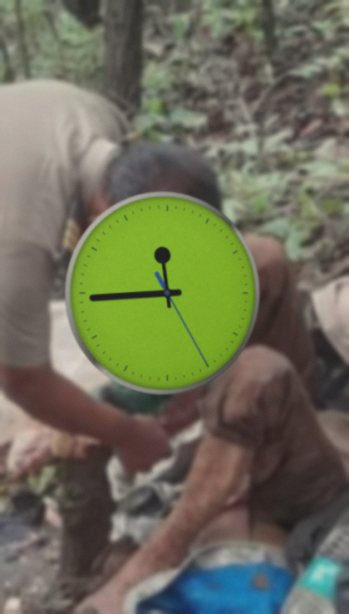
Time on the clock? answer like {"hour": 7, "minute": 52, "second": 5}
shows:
{"hour": 11, "minute": 44, "second": 25}
